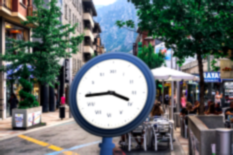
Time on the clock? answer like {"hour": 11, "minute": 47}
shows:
{"hour": 3, "minute": 44}
